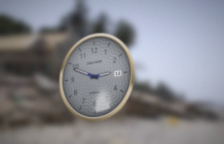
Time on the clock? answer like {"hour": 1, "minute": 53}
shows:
{"hour": 2, "minute": 49}
